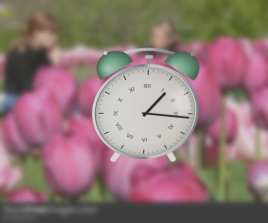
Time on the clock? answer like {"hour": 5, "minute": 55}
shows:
{"hour": 1, "minute": 16}
